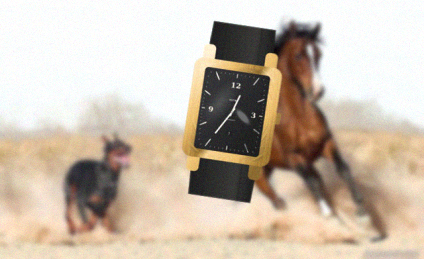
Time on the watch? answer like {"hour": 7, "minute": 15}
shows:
{"hour": 12, "minute": 35}
